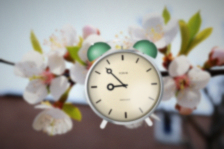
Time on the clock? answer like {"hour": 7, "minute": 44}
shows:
{"hour": 8, "minute": 53}
